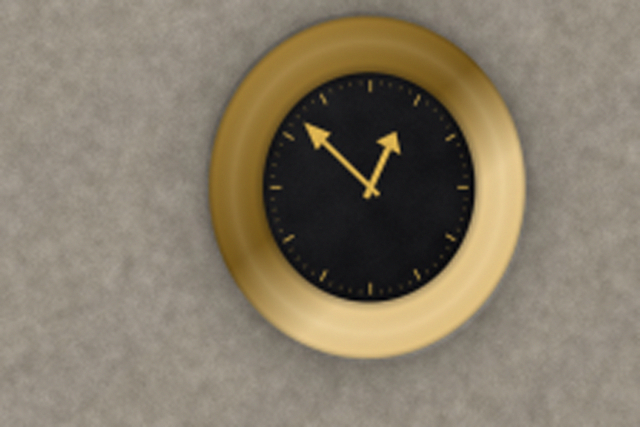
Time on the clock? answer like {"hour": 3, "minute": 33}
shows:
{"hour": 12, "minute": 52}
